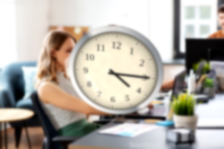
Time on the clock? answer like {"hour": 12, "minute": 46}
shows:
{"hour": 4, "minute": 15}
